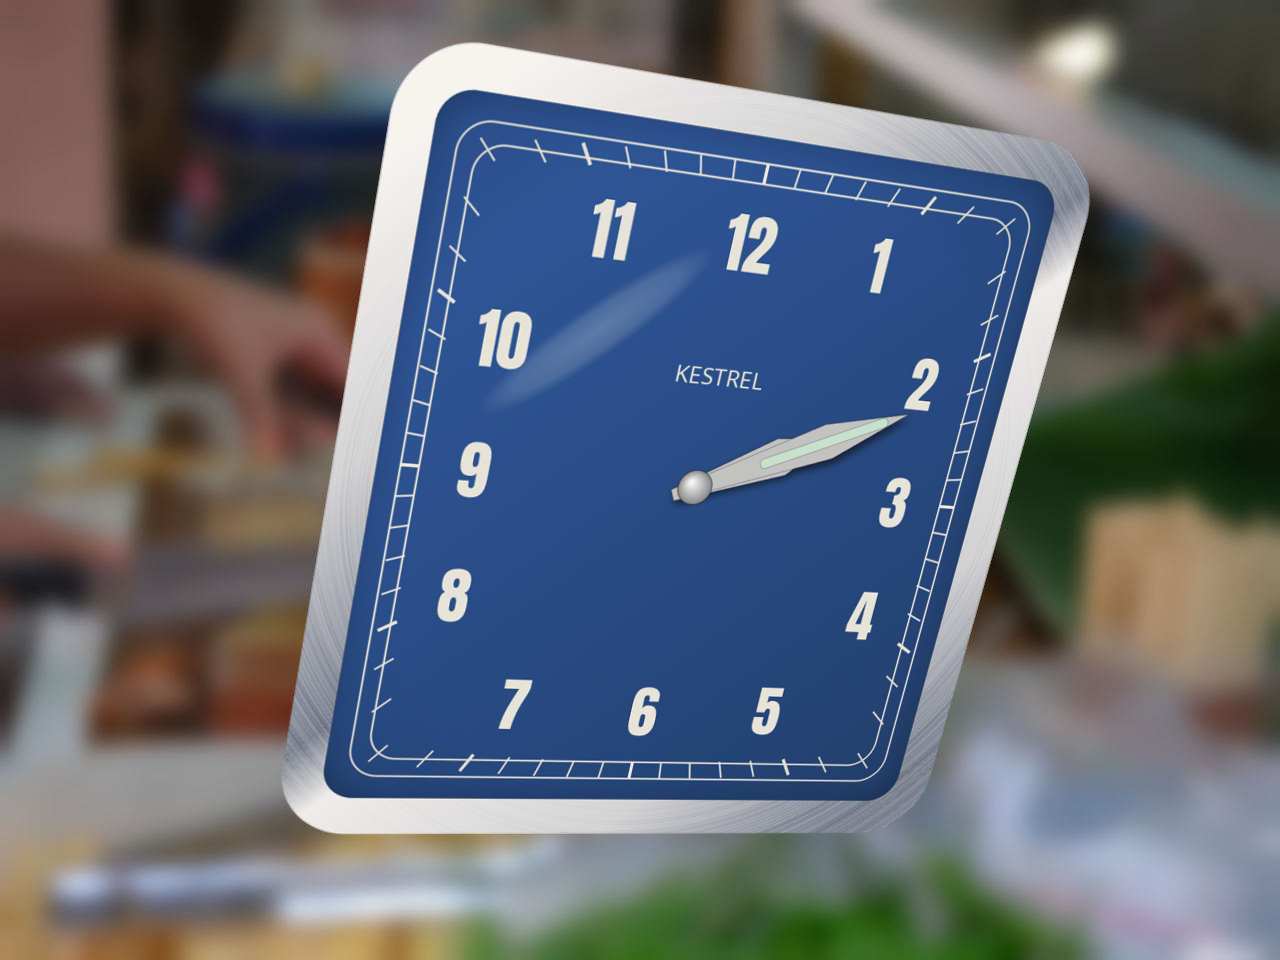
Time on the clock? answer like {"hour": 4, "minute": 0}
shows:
{"hour": 2, "minute": 11}
